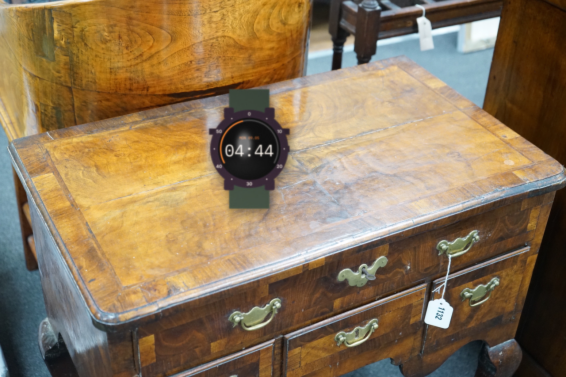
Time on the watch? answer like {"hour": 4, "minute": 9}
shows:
{"hour": 4, "minute": 44}
